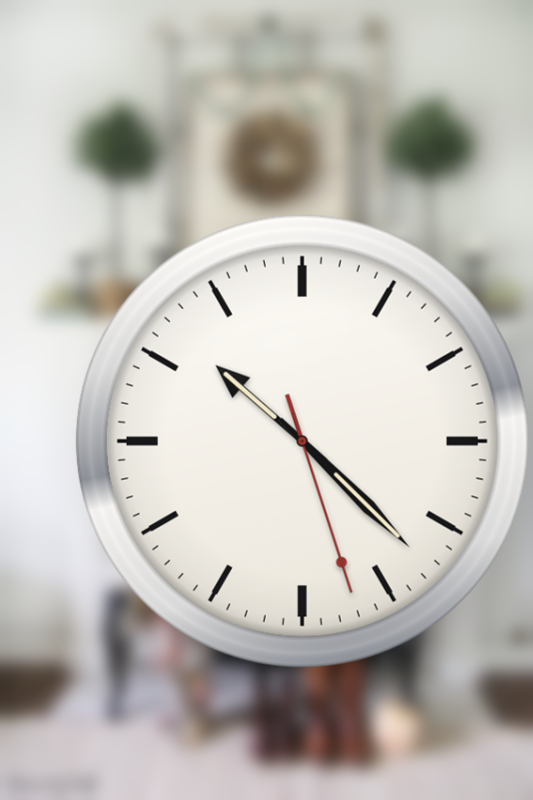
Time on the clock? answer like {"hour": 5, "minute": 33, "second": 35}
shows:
{"hour": 10, "minute": 22, "second": 27}
